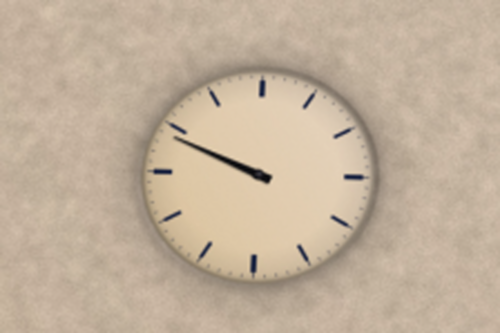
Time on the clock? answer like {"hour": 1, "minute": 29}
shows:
{"hour": 9, "minute": 49}
